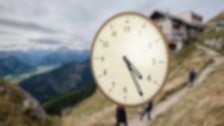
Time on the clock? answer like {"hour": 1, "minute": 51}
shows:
{"hour": 4, "minute": 25}
